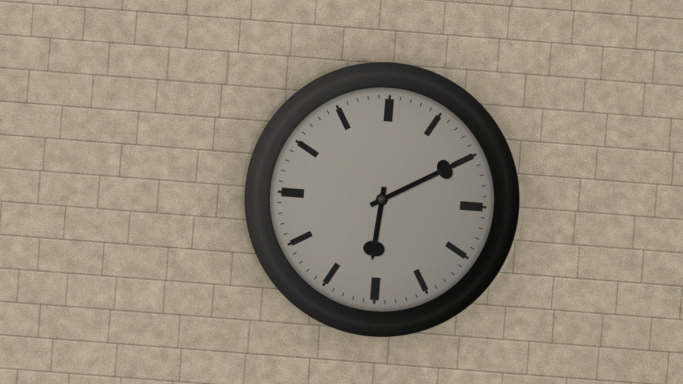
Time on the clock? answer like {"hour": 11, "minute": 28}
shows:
{"hour": 6, "minute": 10}
